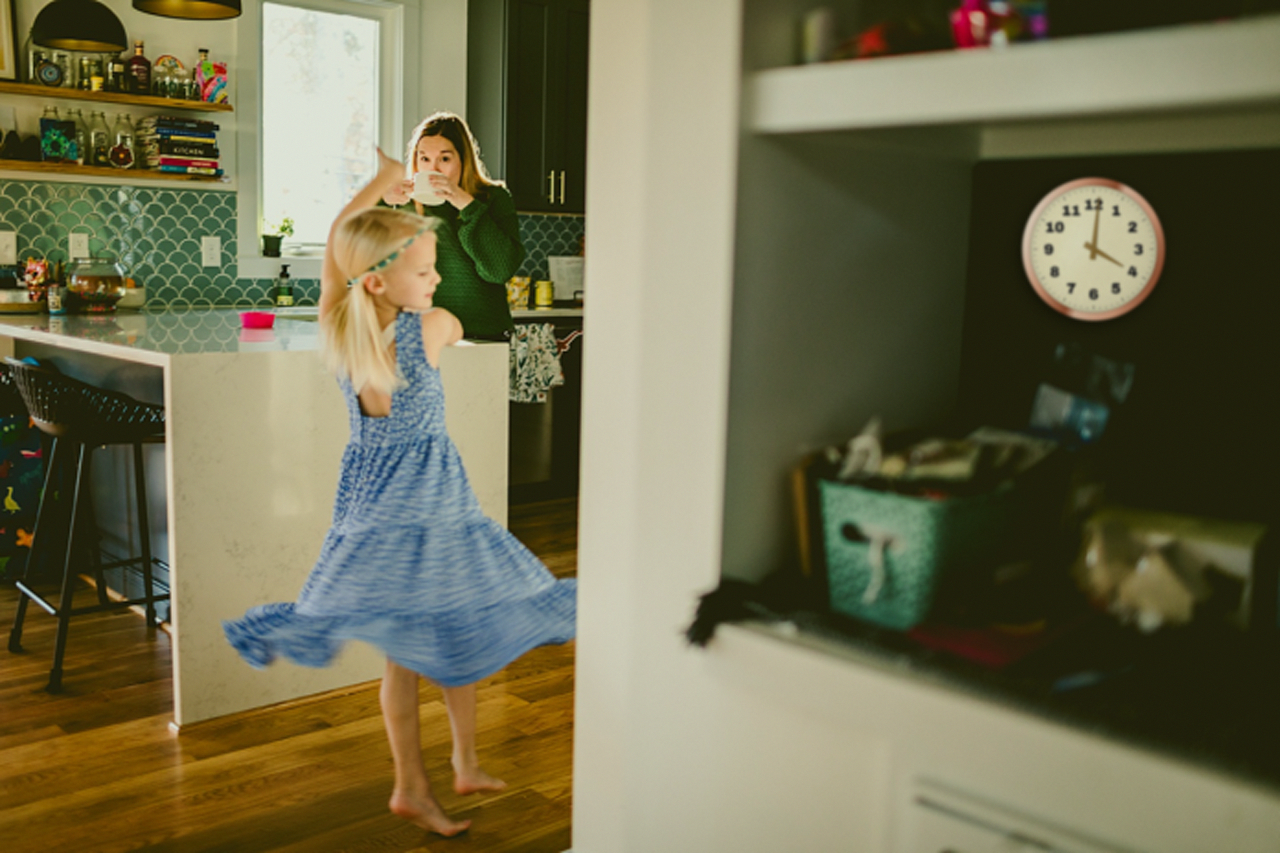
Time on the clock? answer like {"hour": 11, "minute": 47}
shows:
{"hour": 4, "minute": 1}
